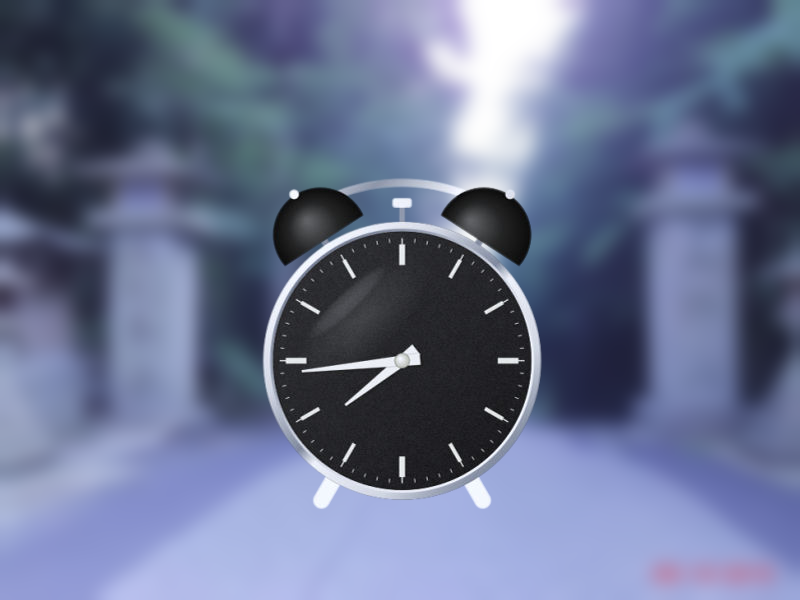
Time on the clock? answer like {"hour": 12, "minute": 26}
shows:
{"hour": 7, "minute": 44}
